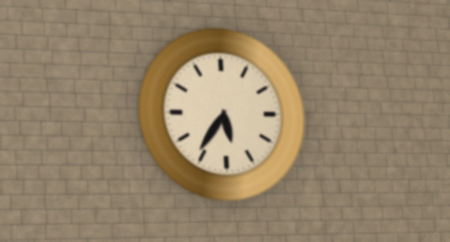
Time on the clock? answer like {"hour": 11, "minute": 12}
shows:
{"hour": 5, "minute": 36}
